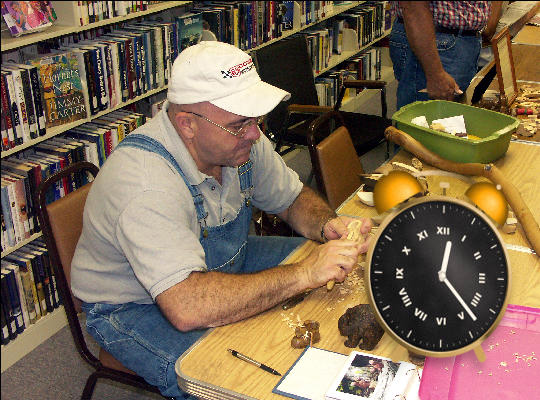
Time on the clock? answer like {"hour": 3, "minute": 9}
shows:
{"hour": 12, "minute": 23}
